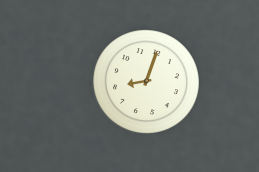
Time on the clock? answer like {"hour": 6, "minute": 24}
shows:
{"hour": 8, "minute": 0}
